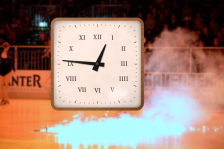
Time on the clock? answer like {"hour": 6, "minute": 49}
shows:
{"hour": 12, "minute": 46}
